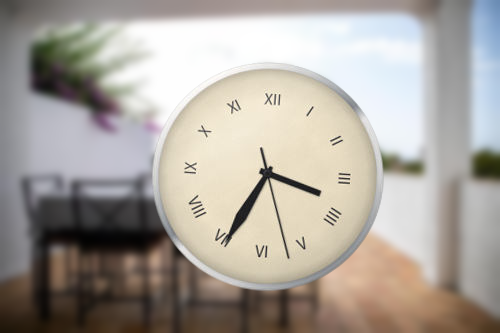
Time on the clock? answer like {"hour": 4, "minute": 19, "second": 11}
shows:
{"hour": 3, "minute": 34, "second": 27}
